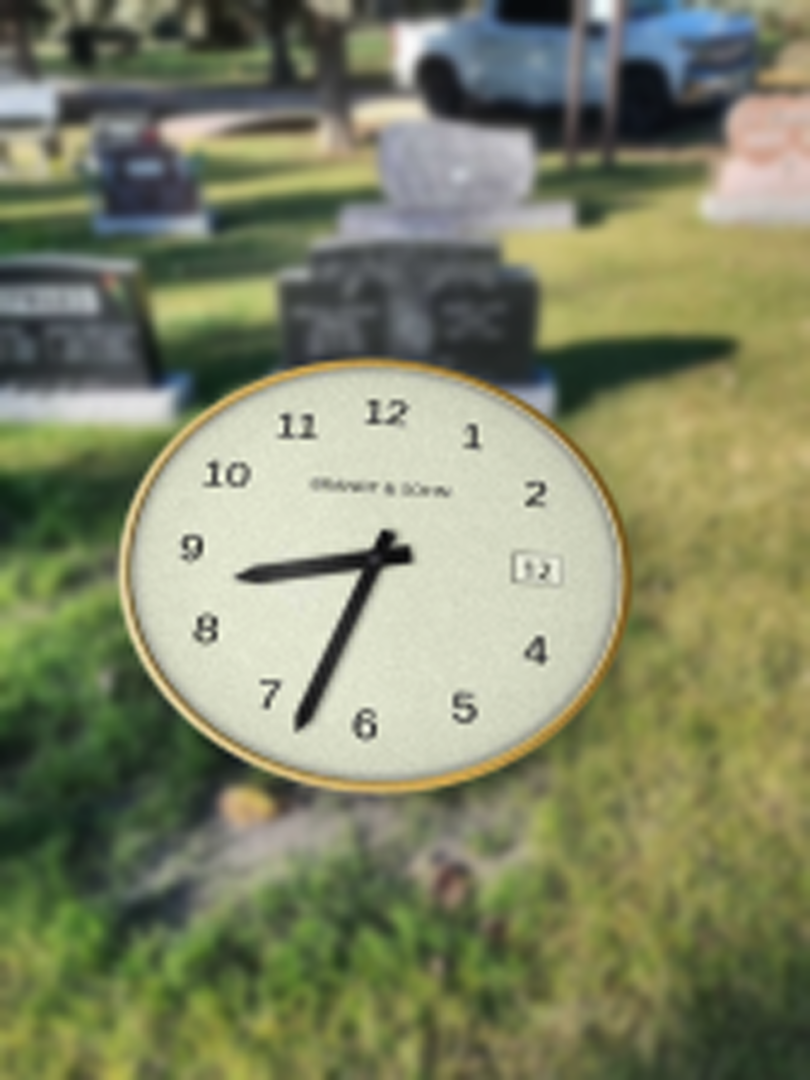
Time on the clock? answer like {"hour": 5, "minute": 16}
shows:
{"hour": 8, "minute": 33}
